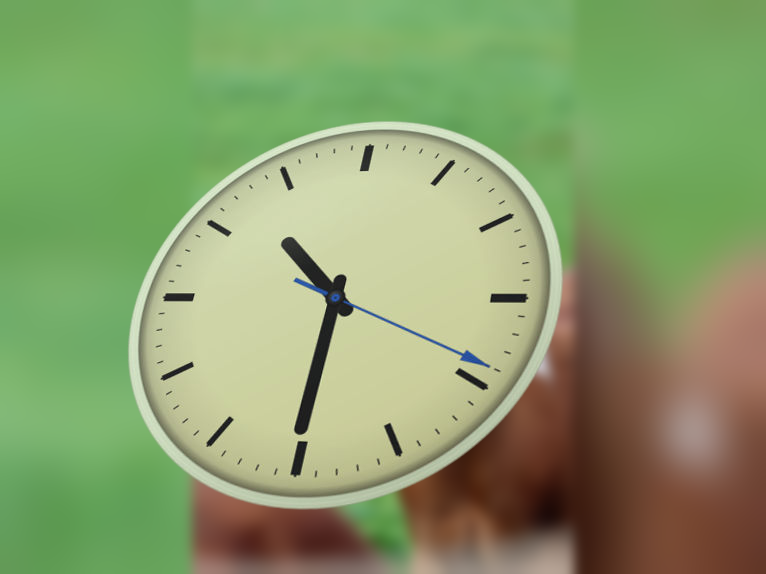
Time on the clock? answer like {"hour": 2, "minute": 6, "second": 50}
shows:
{"hour": 10, "minute": 30, "second": 19}
